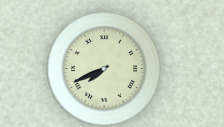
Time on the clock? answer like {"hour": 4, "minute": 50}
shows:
{"hour": 7, "minute": 41}
